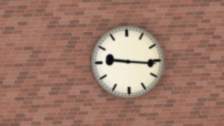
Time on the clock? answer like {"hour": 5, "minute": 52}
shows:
{"hour": 9, "minute": 16}
